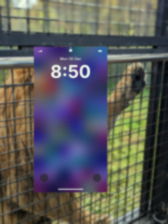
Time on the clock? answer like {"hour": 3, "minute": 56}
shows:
{"hour": 8, "minute": 50}
